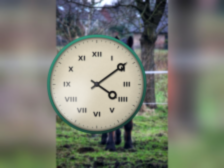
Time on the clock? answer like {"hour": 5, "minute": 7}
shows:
{"hour": 4, "minute": 9}
